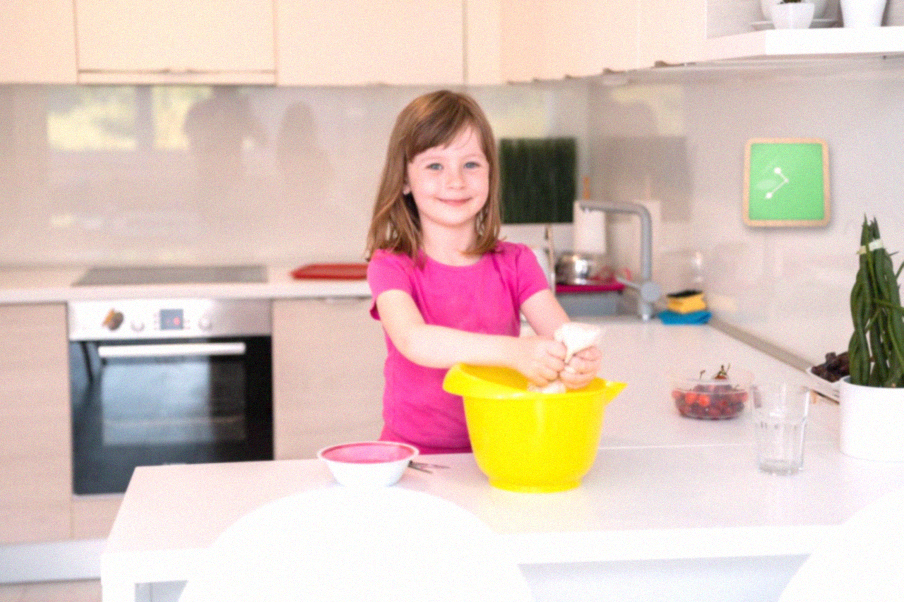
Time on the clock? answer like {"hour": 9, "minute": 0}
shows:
{"hour": 10, "minute": 38}
